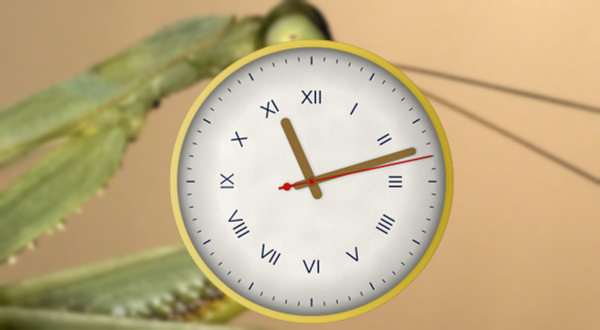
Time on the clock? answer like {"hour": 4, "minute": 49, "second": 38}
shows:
{"hour": 11, "minute": 12, "second": 13}
